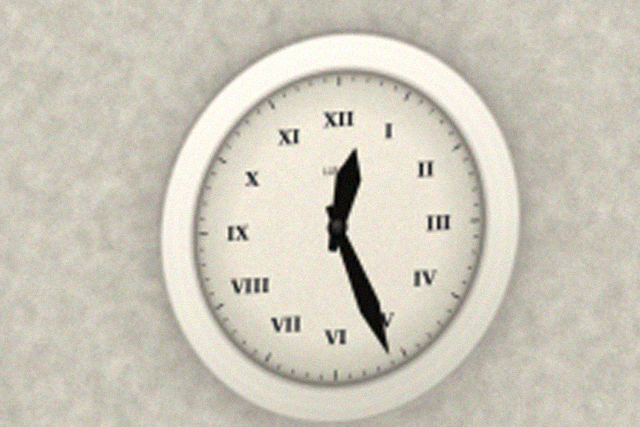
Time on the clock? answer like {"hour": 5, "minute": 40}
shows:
{"hour": 12, "minute": 26}
